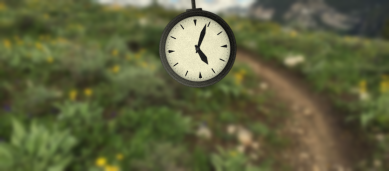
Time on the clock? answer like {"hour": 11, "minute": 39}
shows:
{"hour": 5, "minute": 4}
